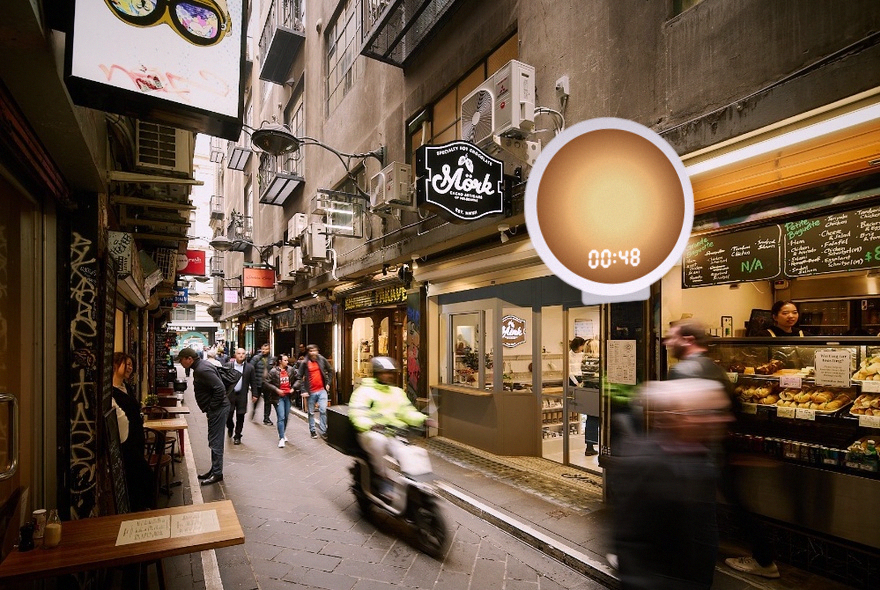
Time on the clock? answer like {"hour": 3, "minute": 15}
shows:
{"hour": 0, "minute": 48}
